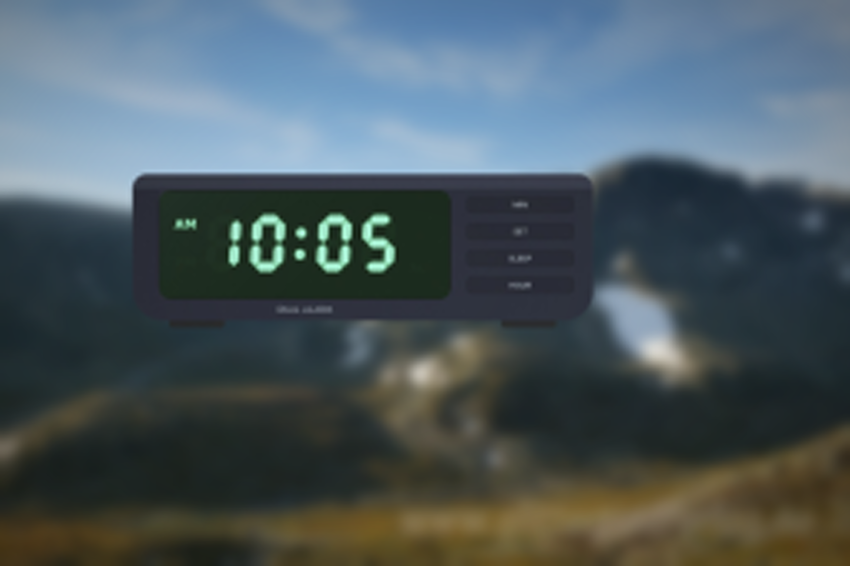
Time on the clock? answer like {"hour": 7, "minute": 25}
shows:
{"hour": 10, "minute": 5}
